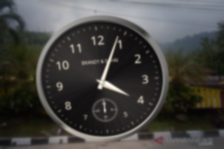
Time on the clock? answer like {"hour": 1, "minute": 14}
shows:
{"hour": 4, "minute": 4}
